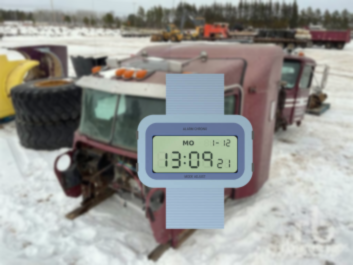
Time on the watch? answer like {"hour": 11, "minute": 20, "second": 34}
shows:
{"hour": 13, "minute": 9, "second": 21}
